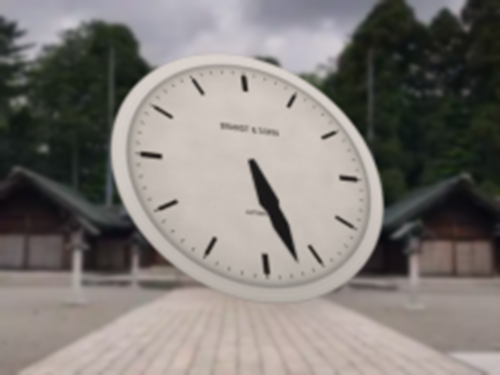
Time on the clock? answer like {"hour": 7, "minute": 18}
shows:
{"hour": 5, "minute": 27}
